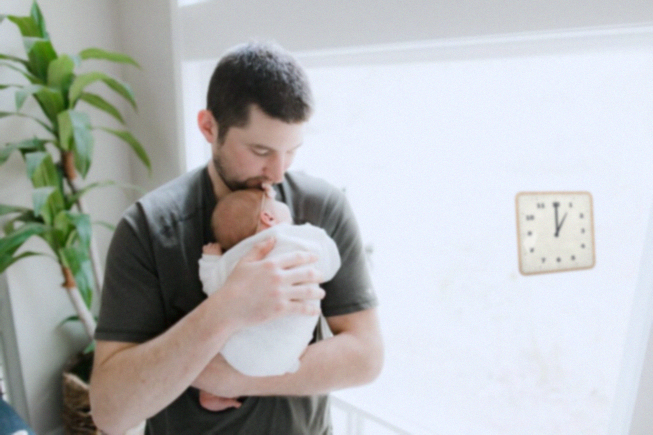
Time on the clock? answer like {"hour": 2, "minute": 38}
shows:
{"hour": 1, "minute": 0}
